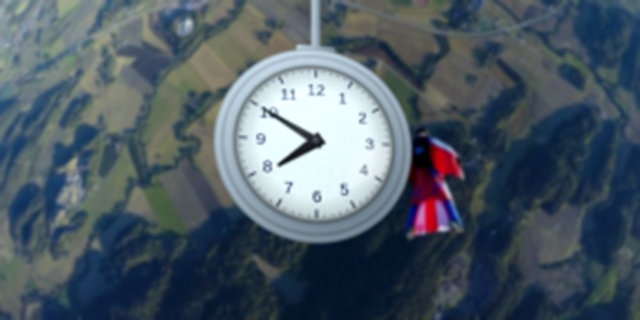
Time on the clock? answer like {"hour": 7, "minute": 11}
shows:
{"hour": 7, "minute": 50}
